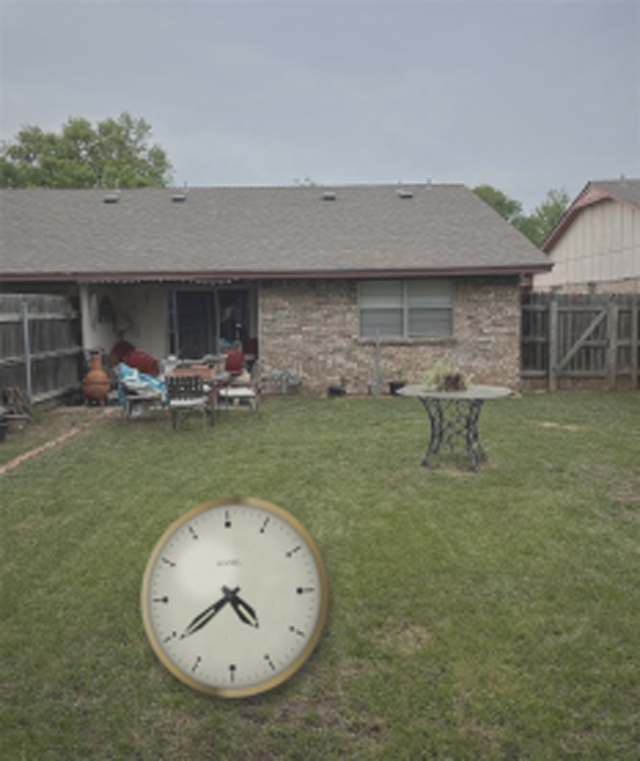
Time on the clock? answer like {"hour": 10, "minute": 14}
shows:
{"hour": 4, "minute": 39}
